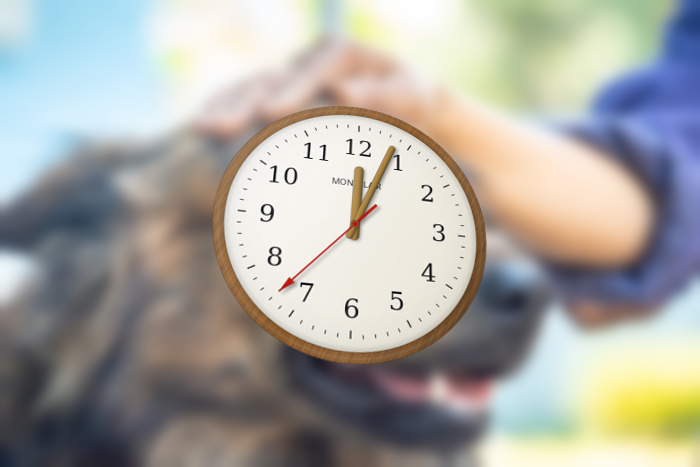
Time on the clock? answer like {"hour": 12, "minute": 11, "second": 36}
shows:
{"hour": 12, "minute": 3, "second": 37}
